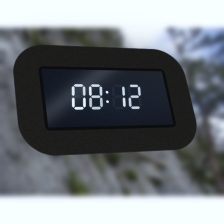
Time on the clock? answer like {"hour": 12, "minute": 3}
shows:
{"hour": 8, "minute": 12}
